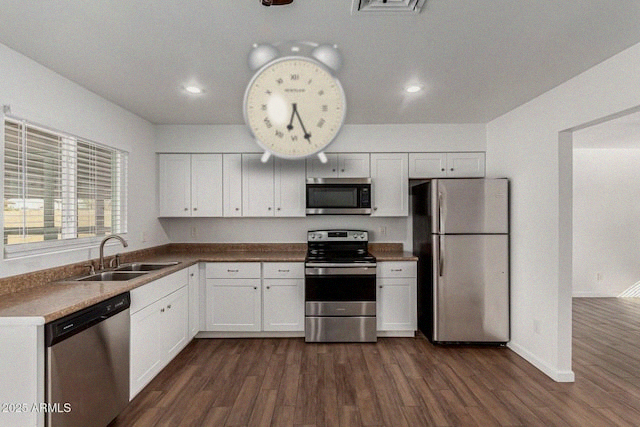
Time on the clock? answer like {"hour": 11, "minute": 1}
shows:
{"hour": 6, "minute": 26}
